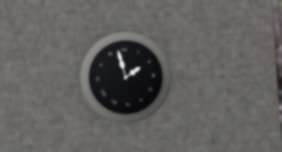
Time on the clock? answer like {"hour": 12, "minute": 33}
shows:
{"hour": 1, "minute": 58}
